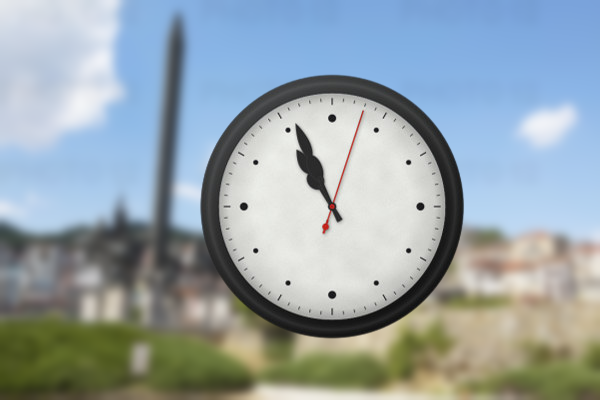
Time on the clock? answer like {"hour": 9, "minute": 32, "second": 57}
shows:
{"hour": 10, "minute": 56, "second": 3}
